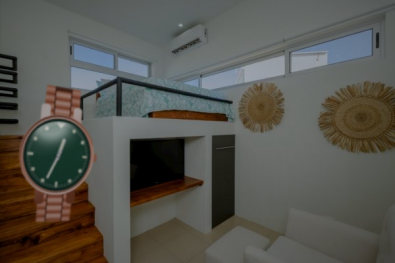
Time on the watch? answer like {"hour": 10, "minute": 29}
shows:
{"hour": 12, "minute": 34}
